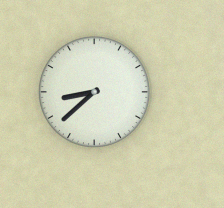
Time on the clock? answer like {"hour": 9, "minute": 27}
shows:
{"hour": 8, "minute": 38}
